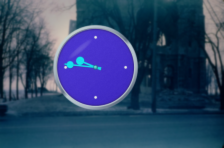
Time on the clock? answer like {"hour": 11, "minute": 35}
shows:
{"hour": 9, "minute": 46}
